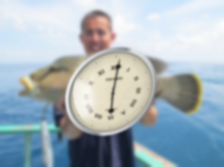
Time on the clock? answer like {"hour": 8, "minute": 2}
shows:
{"hour": 6, "minute": 1}
